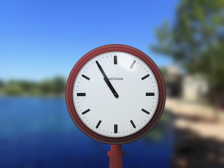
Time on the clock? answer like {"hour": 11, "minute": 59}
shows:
{"hour": 10, "minute": 55}
